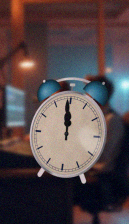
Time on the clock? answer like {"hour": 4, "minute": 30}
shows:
{"hour": 11, "minute": 59}
